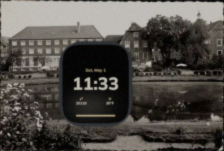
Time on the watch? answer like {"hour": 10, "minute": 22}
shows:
{"hour": 11, "minute": 33}
